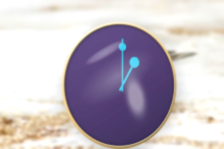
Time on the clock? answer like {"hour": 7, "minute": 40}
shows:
{"hour": 1, "minute": 0}
